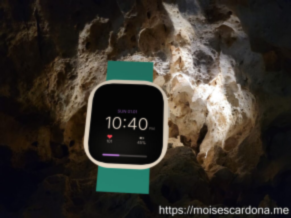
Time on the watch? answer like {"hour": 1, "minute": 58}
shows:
{"hour": 10, "minute": 40}
